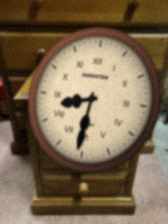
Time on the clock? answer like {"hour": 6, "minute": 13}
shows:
{"hour": 8, "minute": 31}
